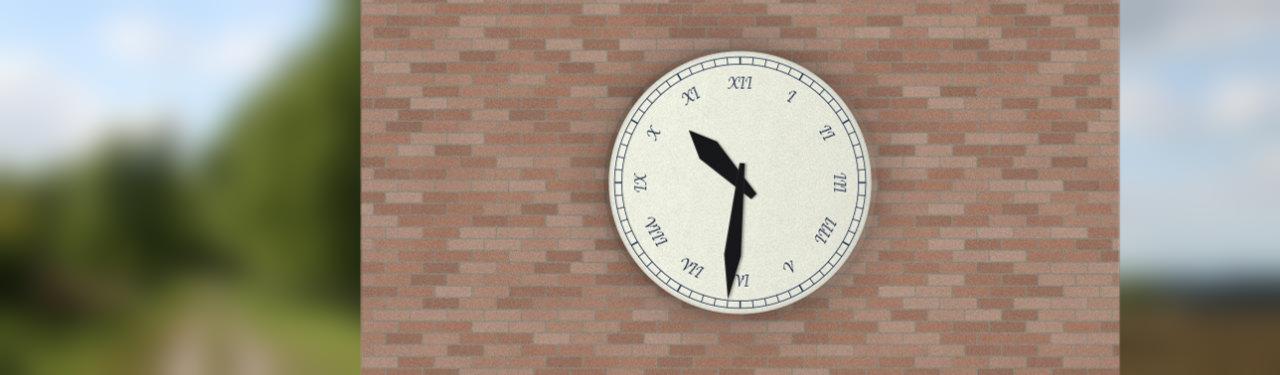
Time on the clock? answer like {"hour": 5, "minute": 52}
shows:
{"hour": 10, "minute": 31}
